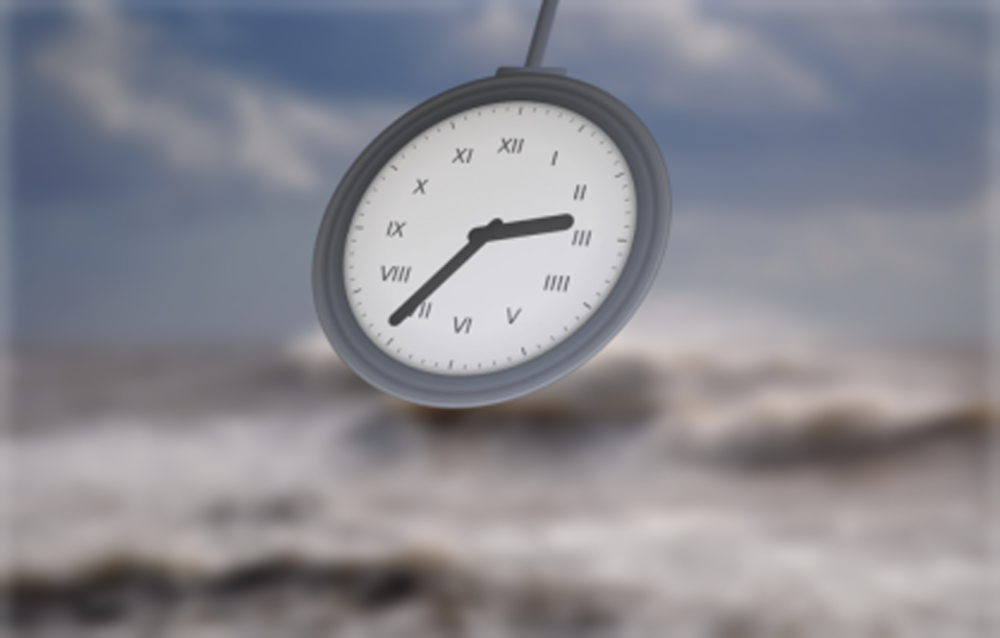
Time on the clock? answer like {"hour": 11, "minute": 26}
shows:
{"hour": 2, "minute": 36}
